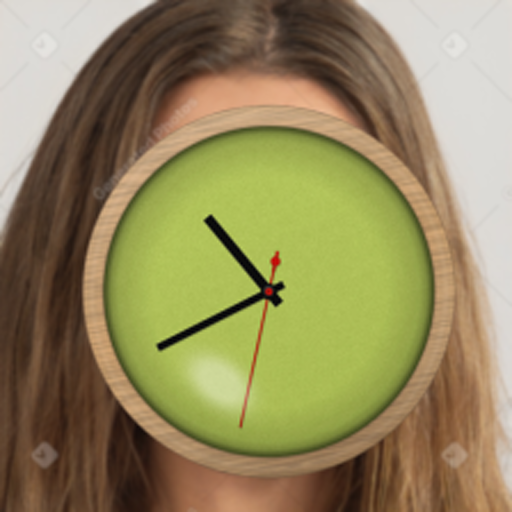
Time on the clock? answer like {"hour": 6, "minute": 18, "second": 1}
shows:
{"hour": 10, "minute": 40, "second": 32}
